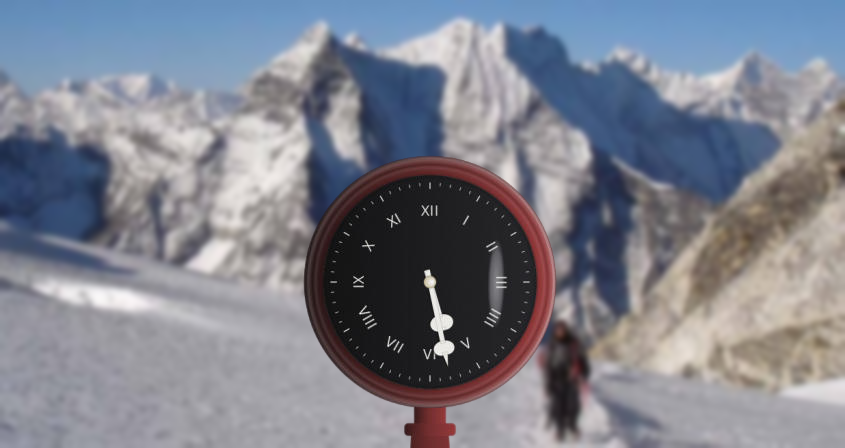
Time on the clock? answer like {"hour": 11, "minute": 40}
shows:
{"hour": 5, "minute": 28}
